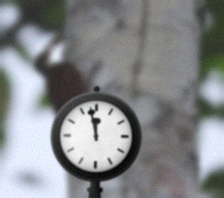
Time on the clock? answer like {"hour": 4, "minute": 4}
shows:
{"hour": 11, "minute": 58}
